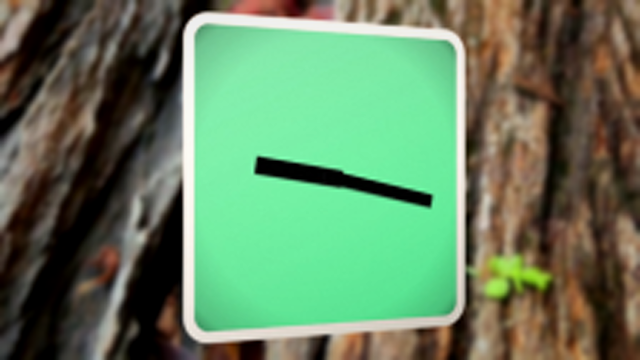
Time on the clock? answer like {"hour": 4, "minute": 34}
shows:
{"hour": 9, "minute": 17}
